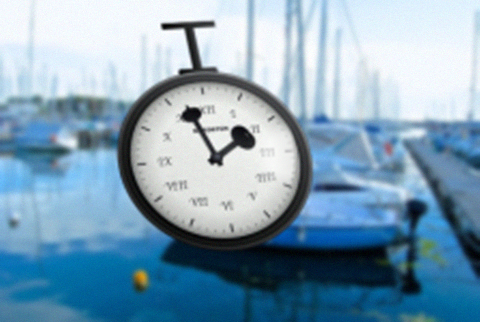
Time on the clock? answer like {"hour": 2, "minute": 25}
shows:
{"hour": 1, "minute": 57}
